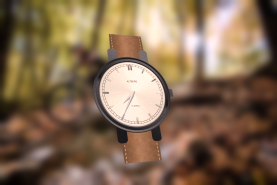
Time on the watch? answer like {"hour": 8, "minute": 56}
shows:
{"hour": 7, "minute": 35}
